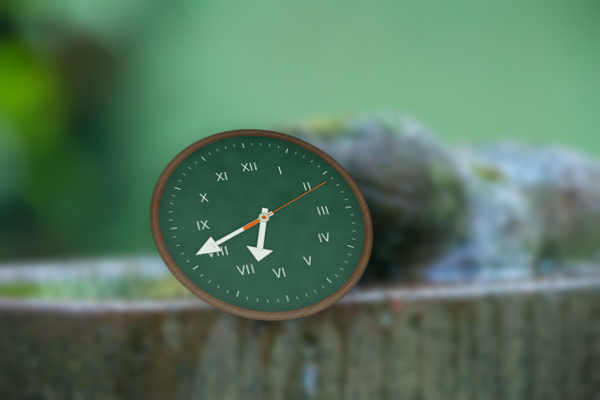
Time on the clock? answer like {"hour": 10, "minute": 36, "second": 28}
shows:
{"hour": 6, "minute": 41, "second": 11}
